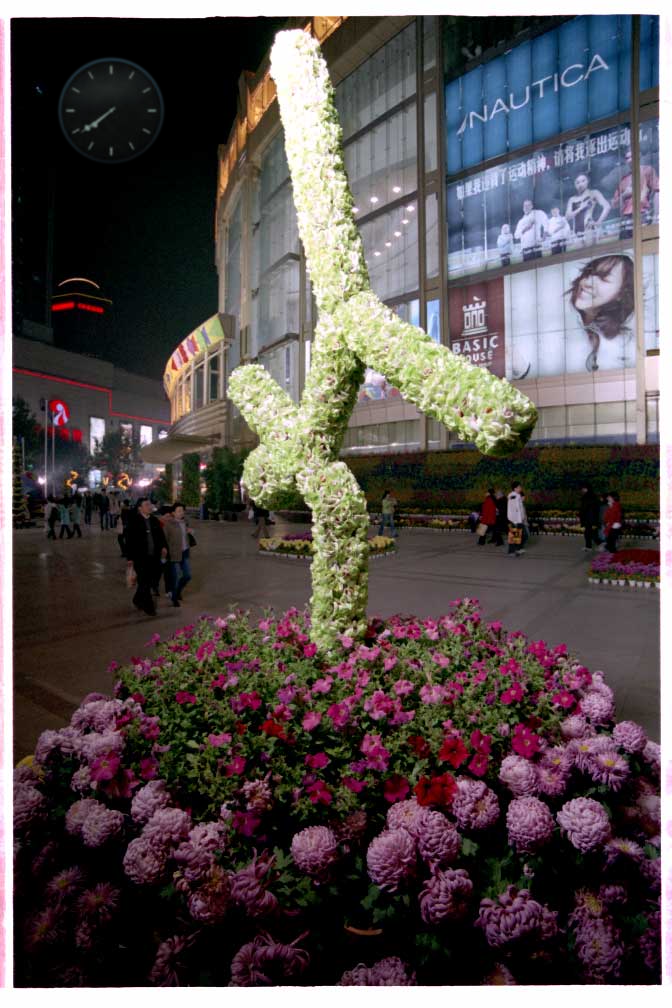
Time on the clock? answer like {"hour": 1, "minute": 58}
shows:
{"hour": 7, "minute": 39}
